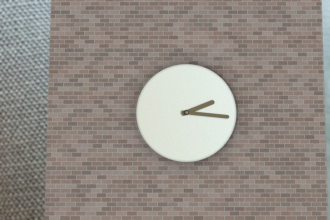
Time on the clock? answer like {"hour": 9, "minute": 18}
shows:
{"hour": 2, "minute": 16}
